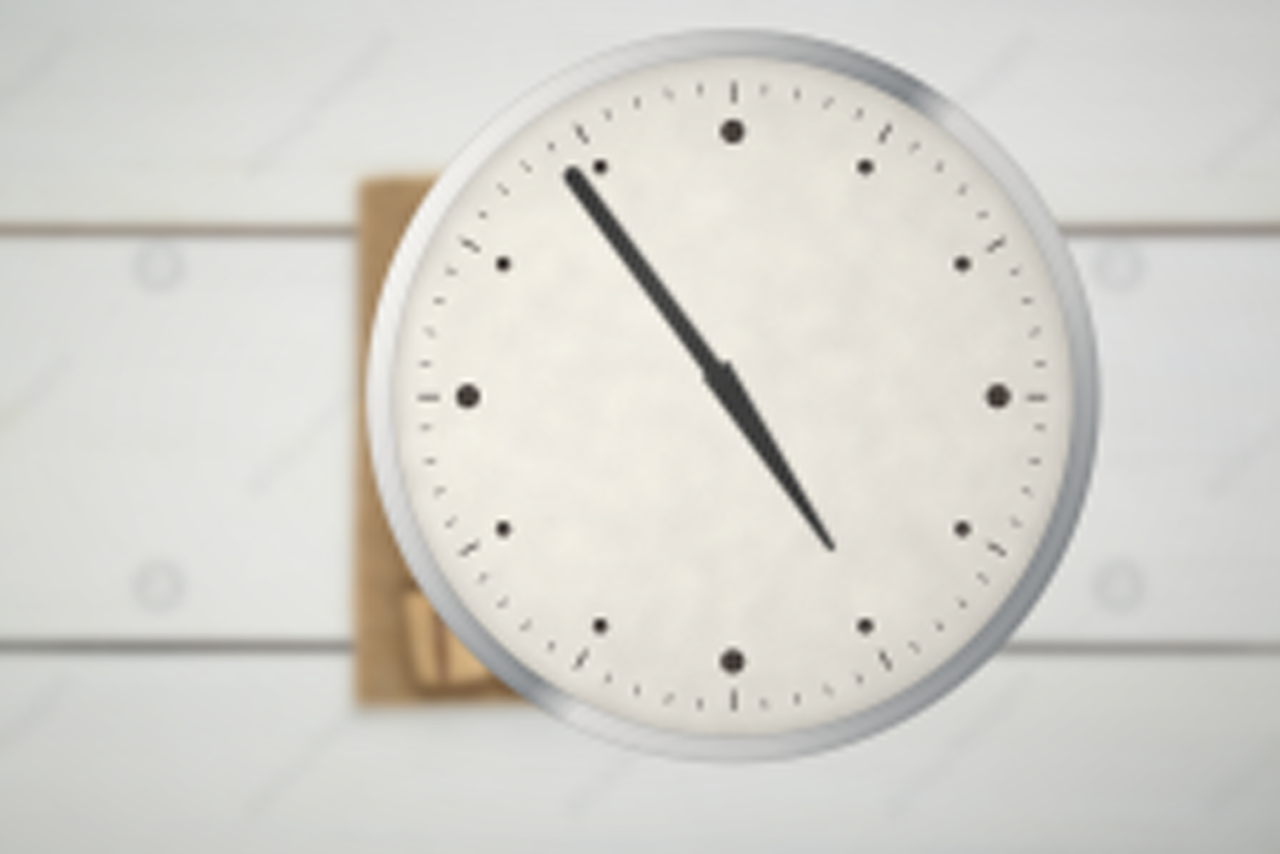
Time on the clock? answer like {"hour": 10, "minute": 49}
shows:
{"hour": 4, "minute": 54}
